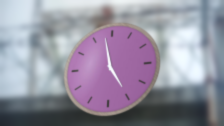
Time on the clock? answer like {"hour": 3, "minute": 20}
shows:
{"hour": 4, "minute": 58}
